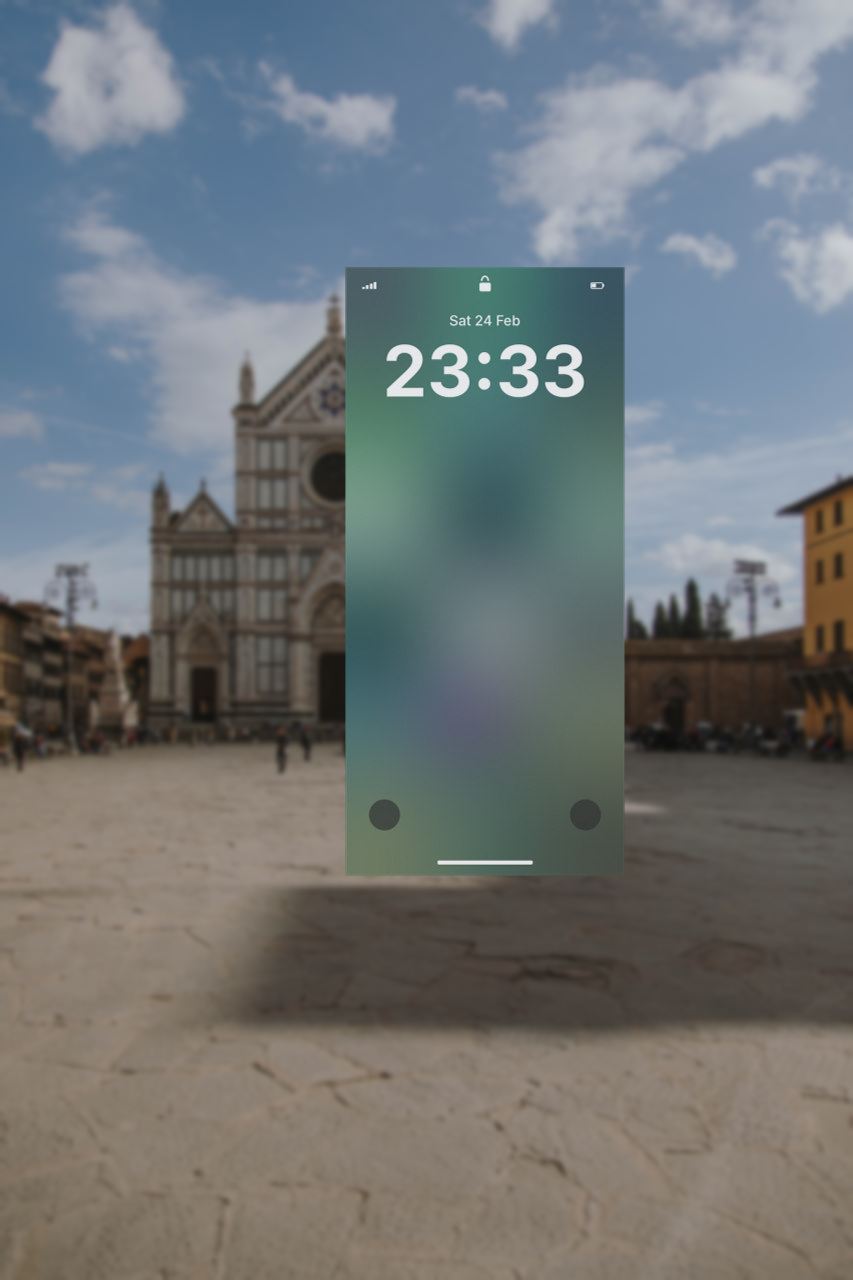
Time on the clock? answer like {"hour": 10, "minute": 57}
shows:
{"hour": 23, "minute": 33}
